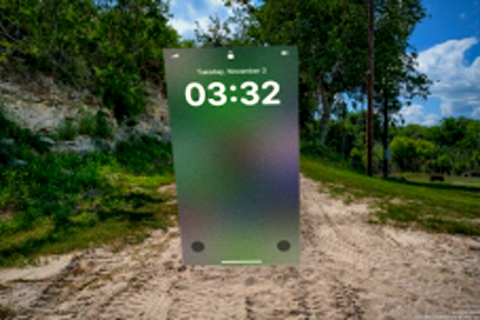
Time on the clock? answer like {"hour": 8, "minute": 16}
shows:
{"hour": 3, "minute": 32}
